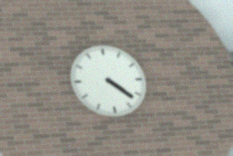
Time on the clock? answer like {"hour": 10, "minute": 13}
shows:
{"hour": 4, "minute": 22}
